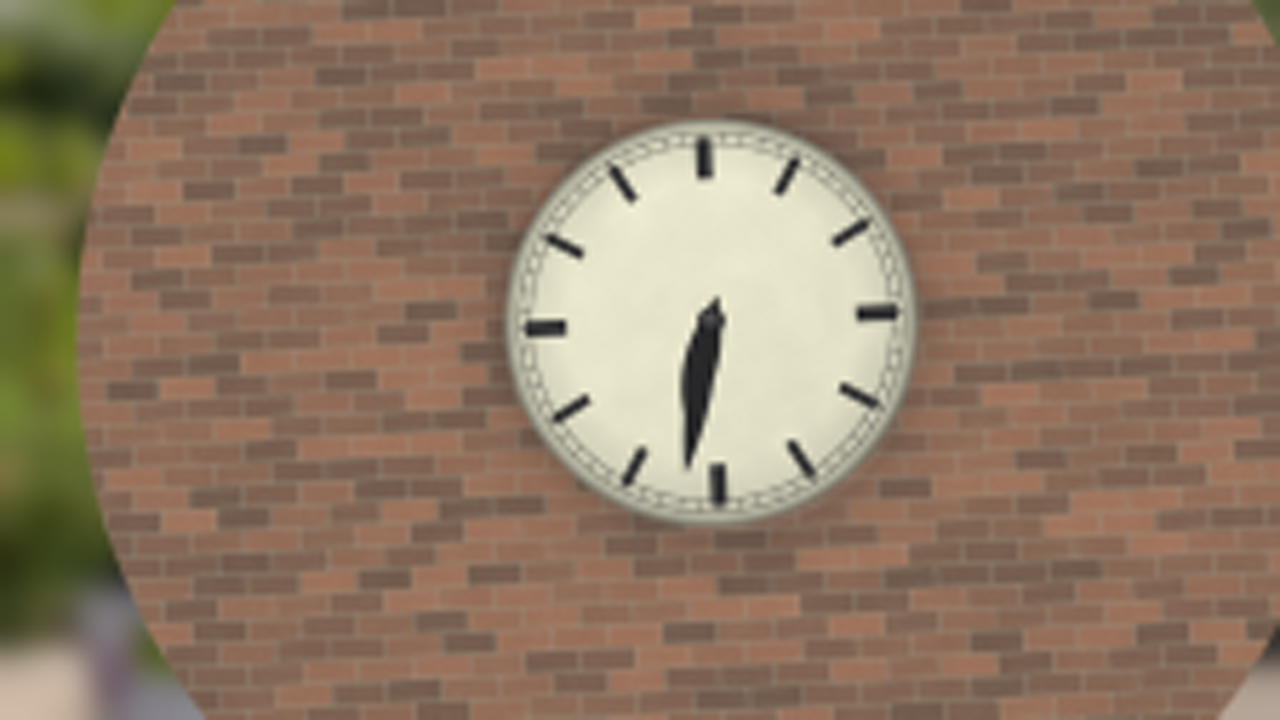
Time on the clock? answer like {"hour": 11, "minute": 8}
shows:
{"hour": 6, "minute": 32}
